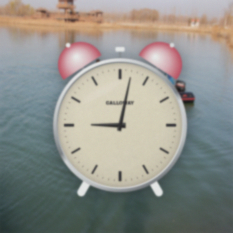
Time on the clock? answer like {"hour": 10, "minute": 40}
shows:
{"hour": 9, "minute": 2}
